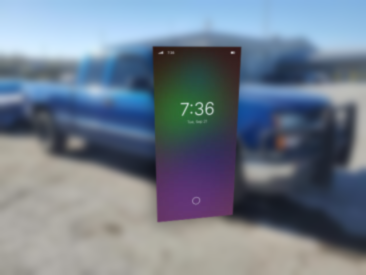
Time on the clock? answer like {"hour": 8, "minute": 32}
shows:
{"hour": 7, "minute": 36}
